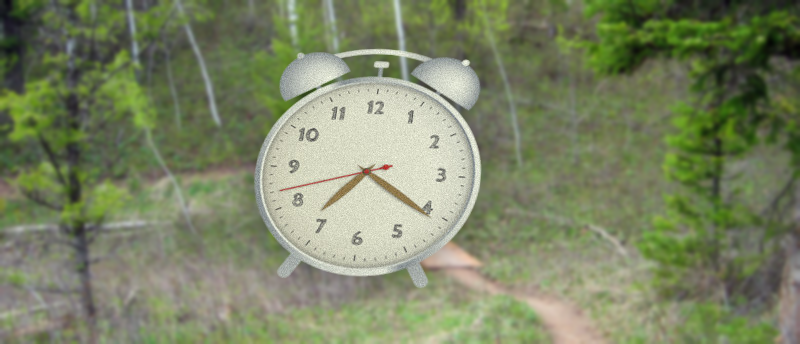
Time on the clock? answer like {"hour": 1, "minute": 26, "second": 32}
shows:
{"hour": 7, "minute": 20, "second": 42}
